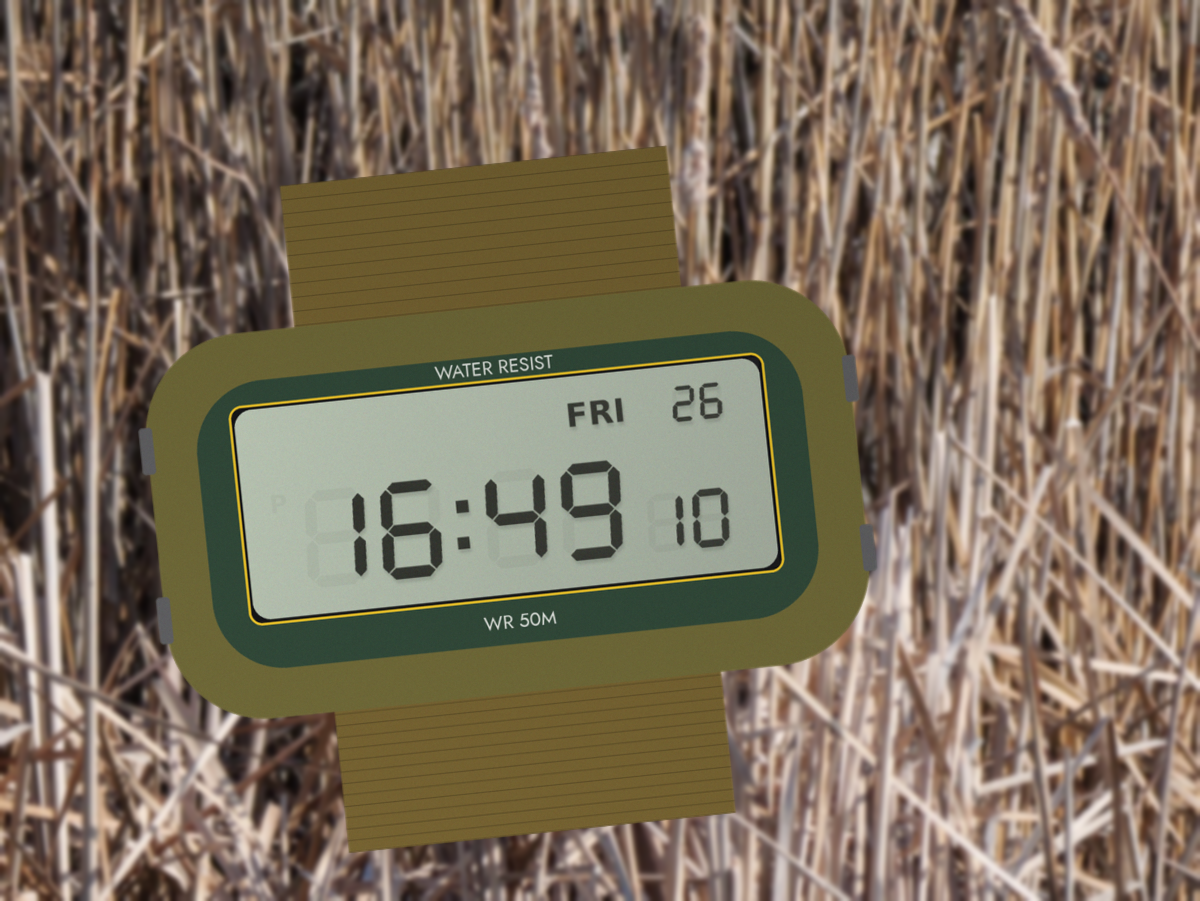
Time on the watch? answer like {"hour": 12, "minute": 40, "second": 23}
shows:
{"hour": 16, "minute": 49, "second": 10}
